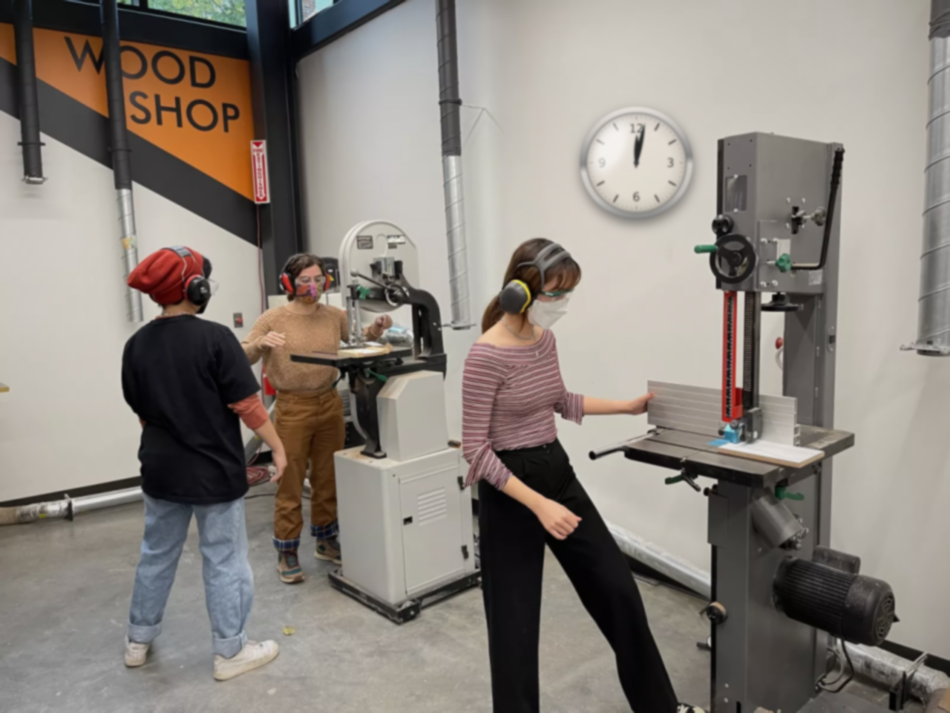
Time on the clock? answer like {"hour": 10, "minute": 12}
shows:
{"hour": 12, "minute": 2}
